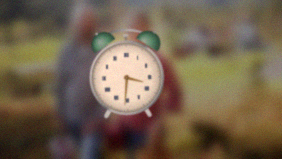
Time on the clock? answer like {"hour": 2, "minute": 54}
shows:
{"hour": 3, "minute": 31}
